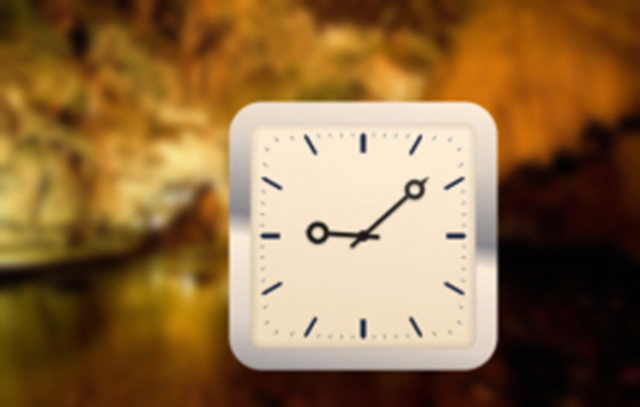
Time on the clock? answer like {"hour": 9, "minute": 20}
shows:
{"hour": 9, "minute": 8}
